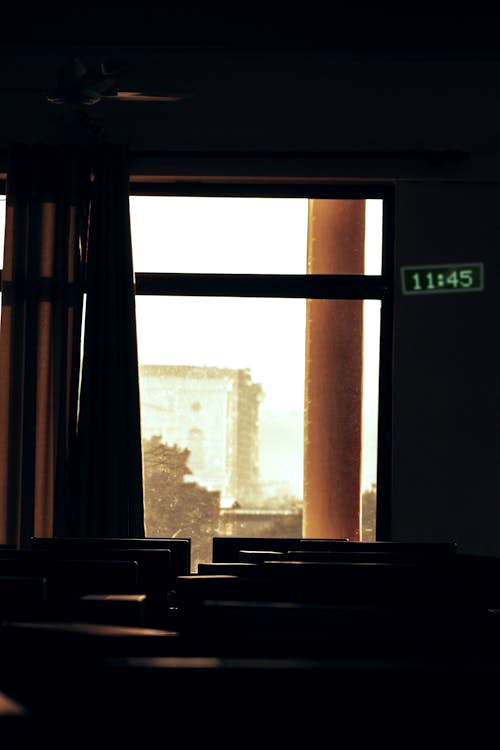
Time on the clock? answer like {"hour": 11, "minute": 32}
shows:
{"hour": 11, "minute": 45}
